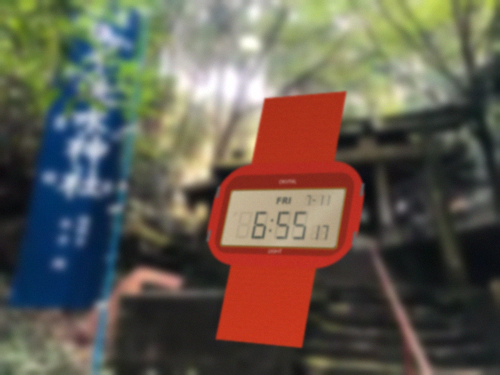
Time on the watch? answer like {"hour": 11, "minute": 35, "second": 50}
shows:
{"hour": 6, "minute": 55, "second": 17}
